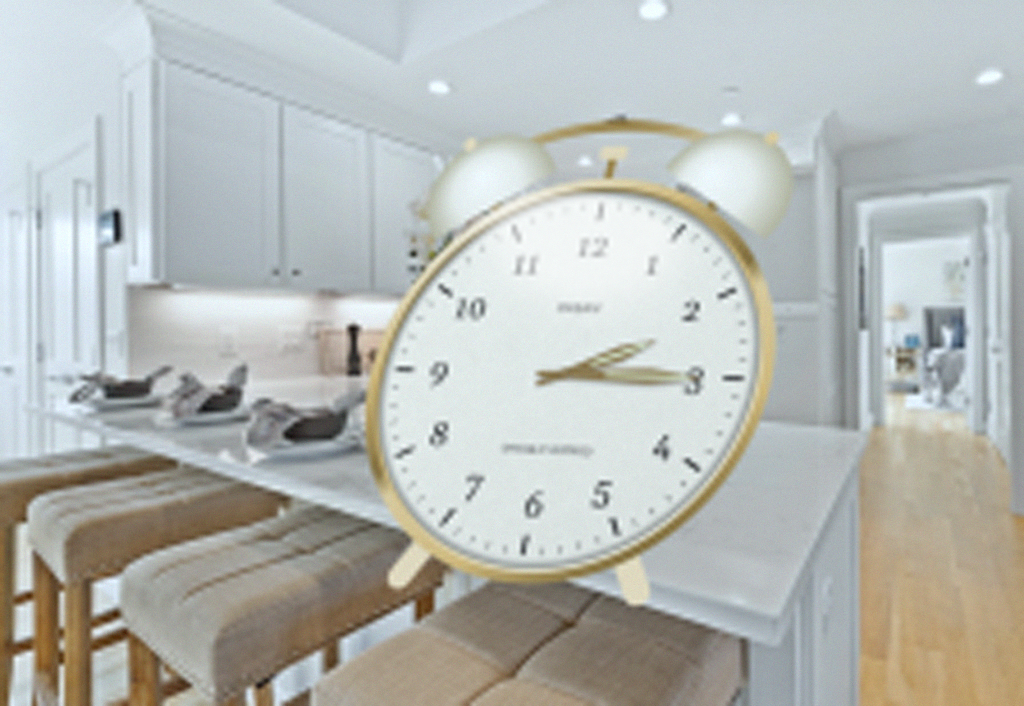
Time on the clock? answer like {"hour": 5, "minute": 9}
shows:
{"hour": 2, "minute": 15}
